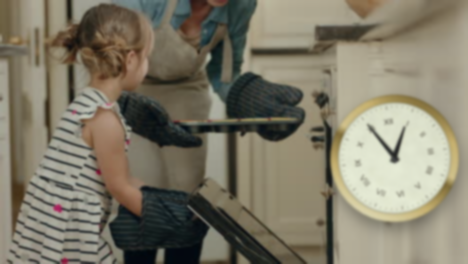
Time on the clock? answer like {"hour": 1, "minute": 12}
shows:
{"hour": 12, "minute": 55}
